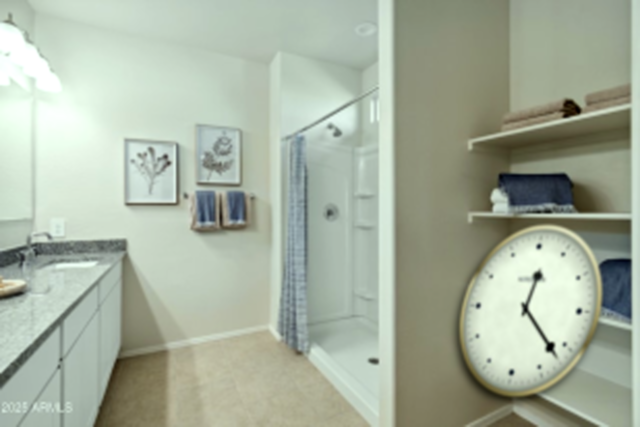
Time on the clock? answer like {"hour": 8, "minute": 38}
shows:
{"hour": 12, "minute": 22}
